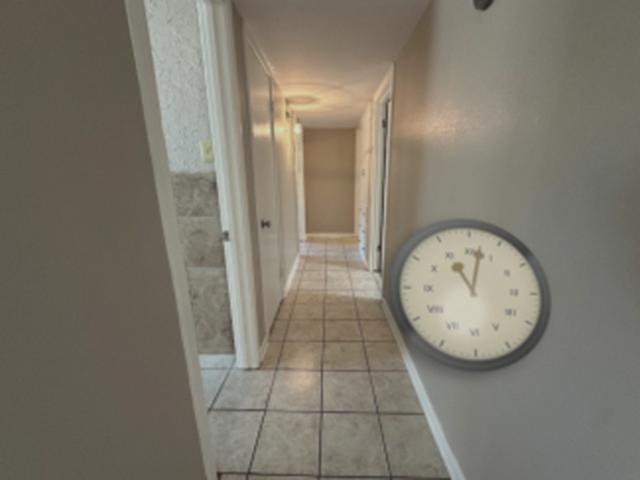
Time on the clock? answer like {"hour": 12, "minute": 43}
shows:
{"hour": 11, "minute": 2}
